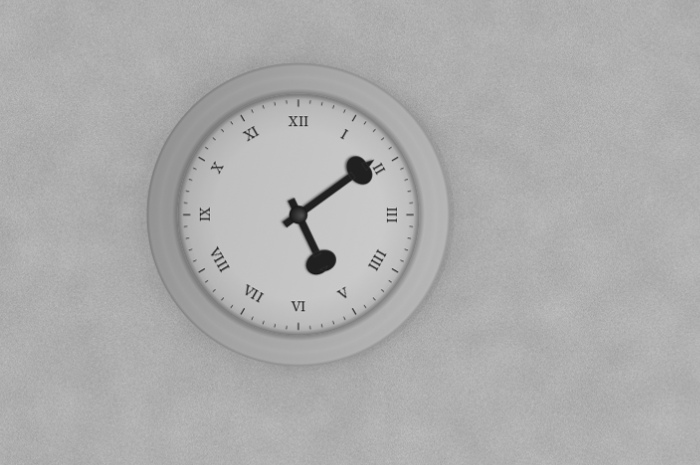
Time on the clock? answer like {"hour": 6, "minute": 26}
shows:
{"hour": 5, "minute": 9}
